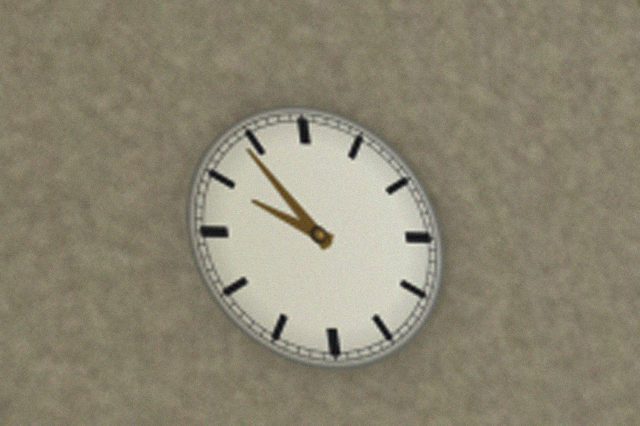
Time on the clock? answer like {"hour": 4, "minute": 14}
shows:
{"hour": 9, "minute": 54}
